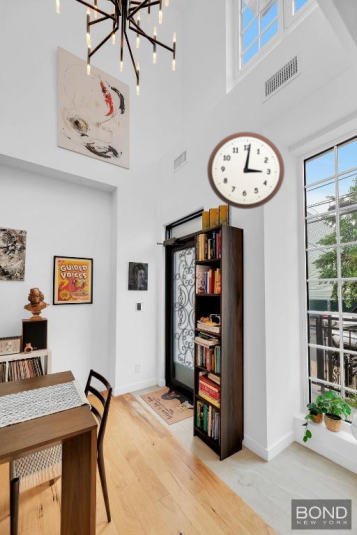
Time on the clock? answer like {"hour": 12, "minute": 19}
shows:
{"hour": 3, "minute": 1}
